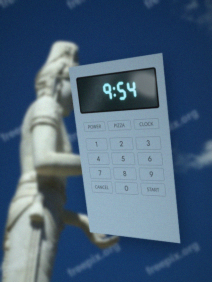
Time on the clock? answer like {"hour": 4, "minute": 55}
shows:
{"hour": 9, "minute": 54}
